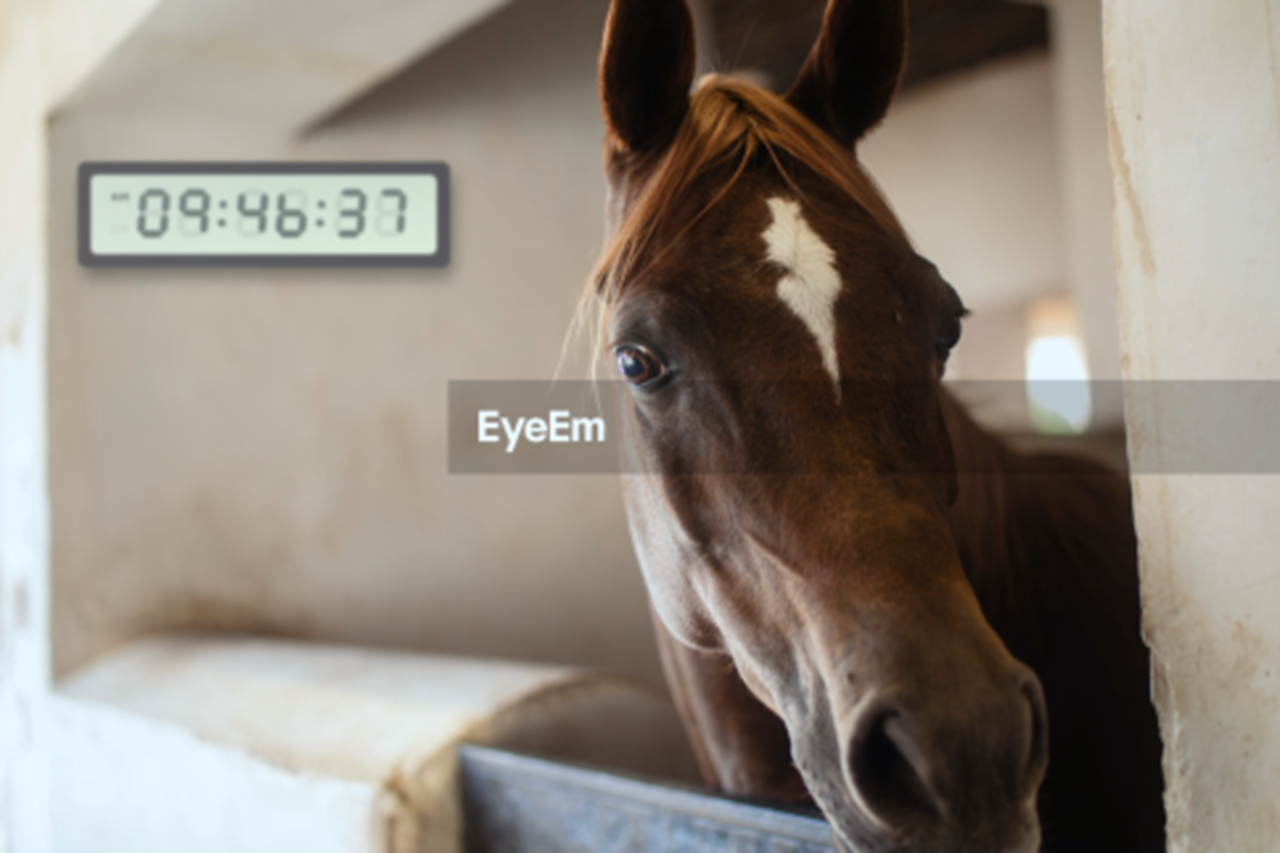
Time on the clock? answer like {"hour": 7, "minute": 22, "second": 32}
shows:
{"hour": 9, "minute": 46, "second": 37}
